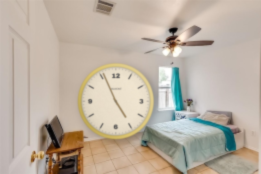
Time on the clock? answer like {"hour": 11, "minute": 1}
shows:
{"hour": 4, "minute": 56}
